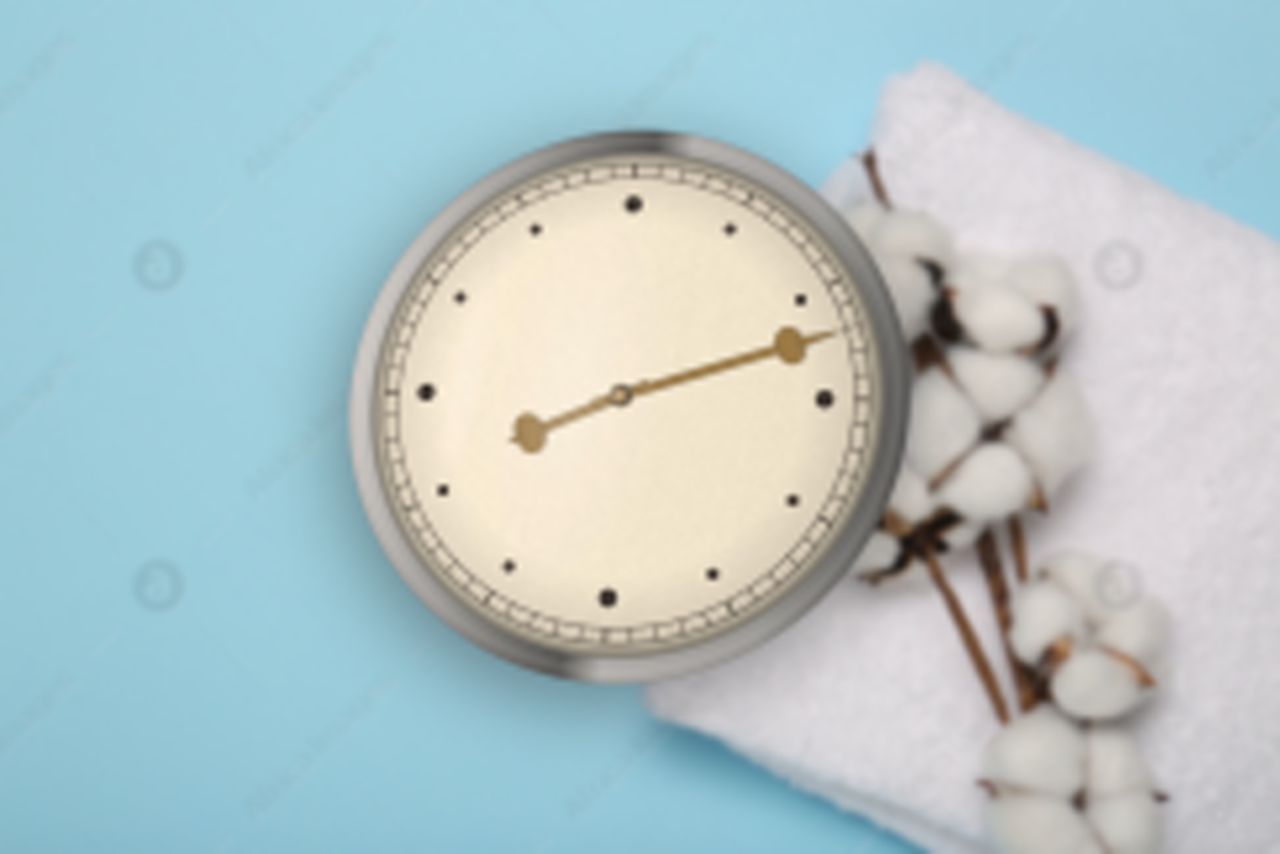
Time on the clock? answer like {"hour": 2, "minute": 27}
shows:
{"hour": 8, "minute": 12}
